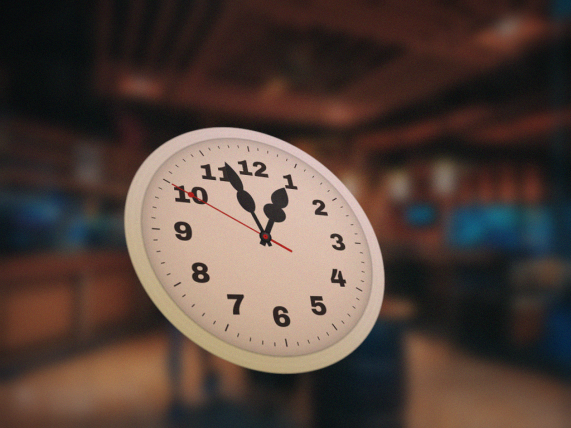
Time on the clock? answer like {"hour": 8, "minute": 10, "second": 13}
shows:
{"hour": 12, "minute": 56, "second": 50}
